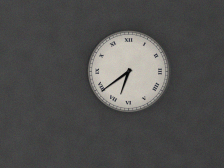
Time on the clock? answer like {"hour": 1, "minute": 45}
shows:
{"hour": 6, "minute": 39}
